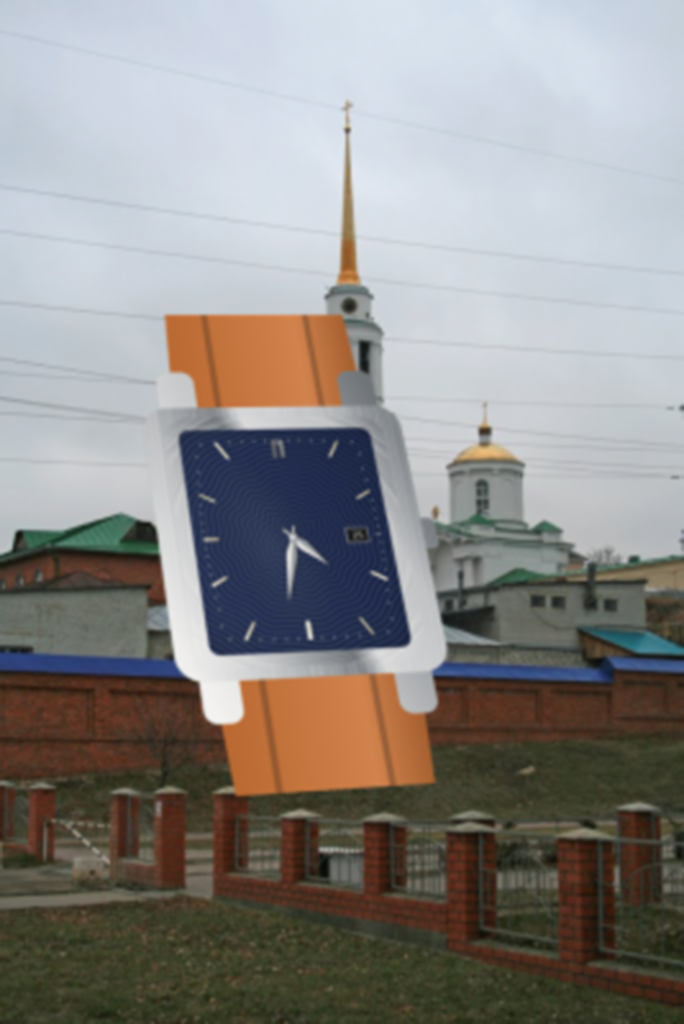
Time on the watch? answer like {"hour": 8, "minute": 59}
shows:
{"hour": 4, "minute": 32}
